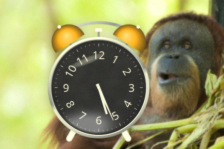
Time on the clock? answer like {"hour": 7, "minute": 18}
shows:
{"hour": 5, "minute": 26}
